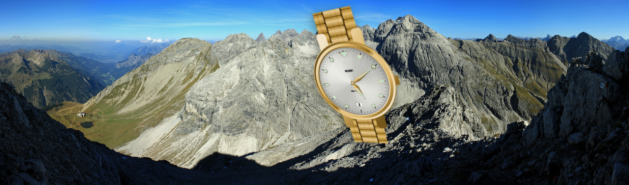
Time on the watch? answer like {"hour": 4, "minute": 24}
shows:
{"hour": 5, "minute": 10}
